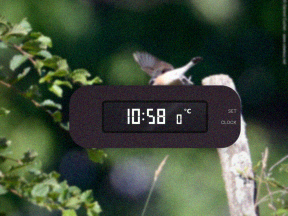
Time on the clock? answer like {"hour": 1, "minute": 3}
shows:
{"hour": 10, "minute": 58}
